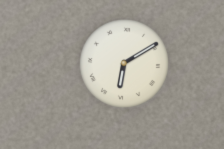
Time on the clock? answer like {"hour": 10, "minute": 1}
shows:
{"hour": 6, "minute": 9}
